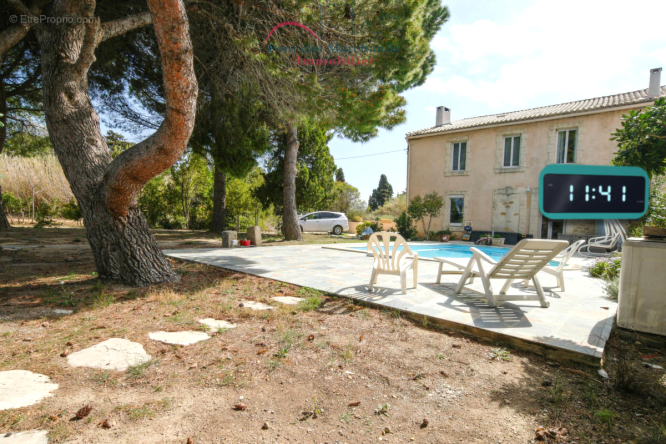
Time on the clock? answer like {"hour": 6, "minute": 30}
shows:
{"hour": 11, "minute": 41}
